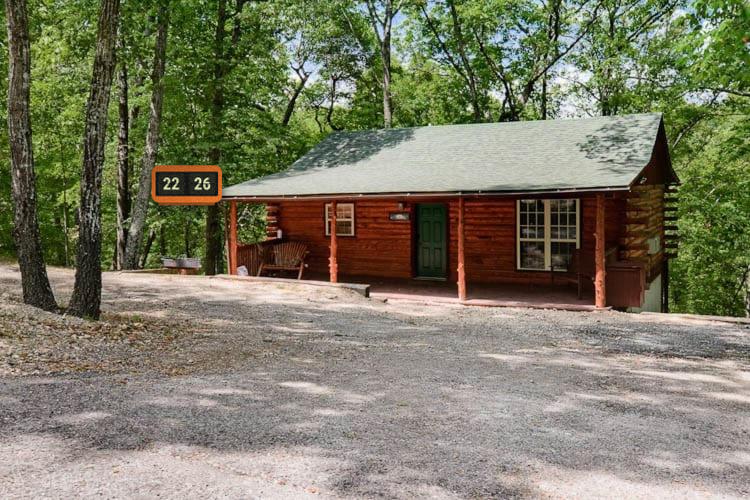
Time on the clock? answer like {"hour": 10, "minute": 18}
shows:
{"hour": 22, "minute": 26}
